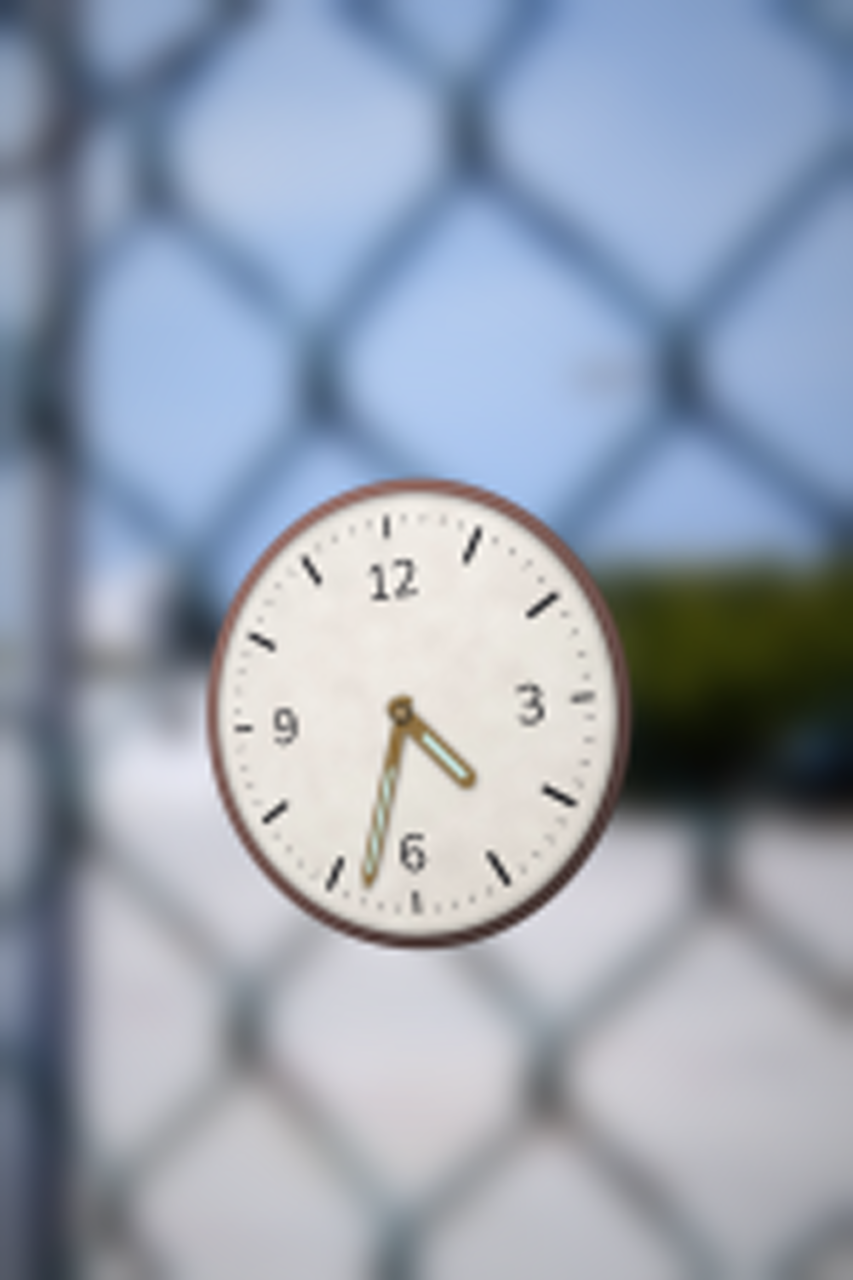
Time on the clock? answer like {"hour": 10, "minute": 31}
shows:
{"hour": 4, "minute": 33}
